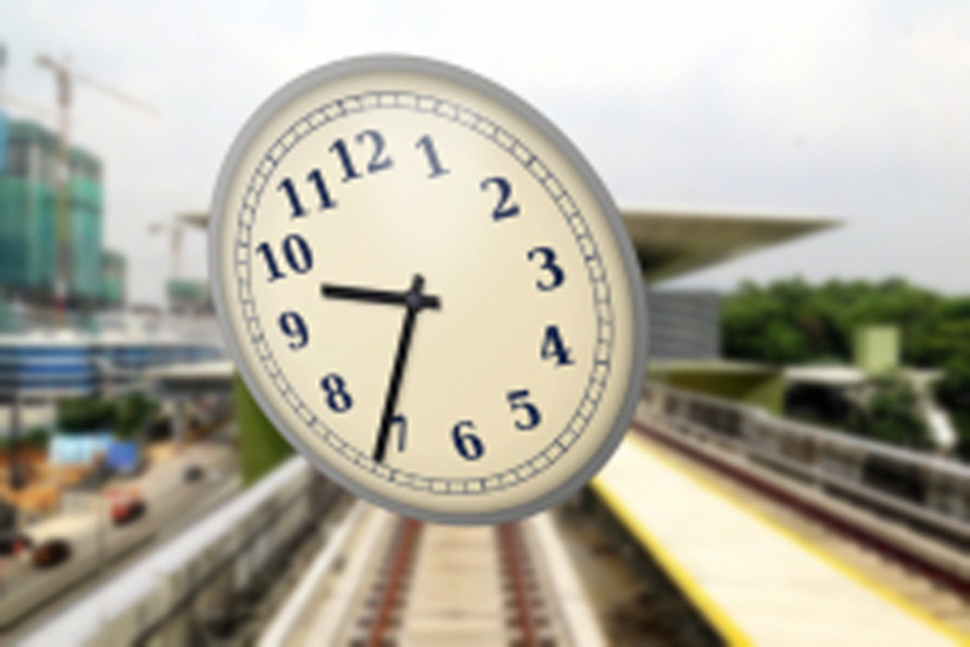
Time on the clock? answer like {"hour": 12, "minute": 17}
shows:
{"hour": 9, "minute": 36}
